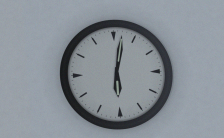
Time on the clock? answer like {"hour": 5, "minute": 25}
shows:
{"hour": 6, "minute": 2}
